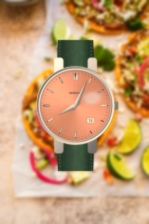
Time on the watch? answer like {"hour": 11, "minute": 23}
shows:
{"hour": 8, "minute": 4}
